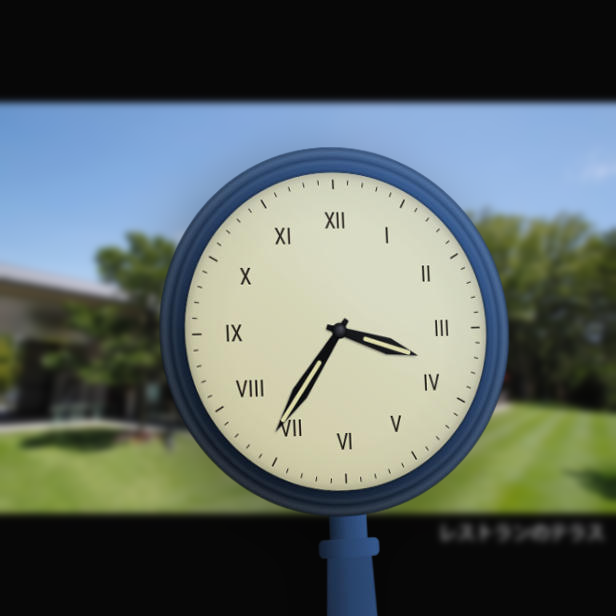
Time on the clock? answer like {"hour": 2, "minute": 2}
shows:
{"hour": 3, "minute": 36}
